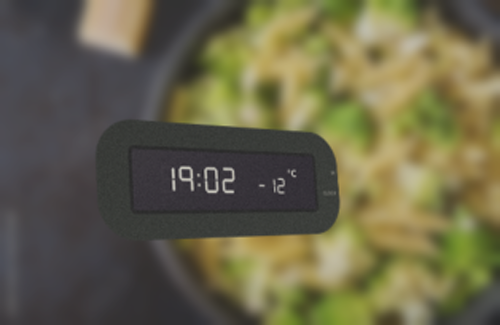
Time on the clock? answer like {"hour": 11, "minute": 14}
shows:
{"hour": 19, "minute": 2}
